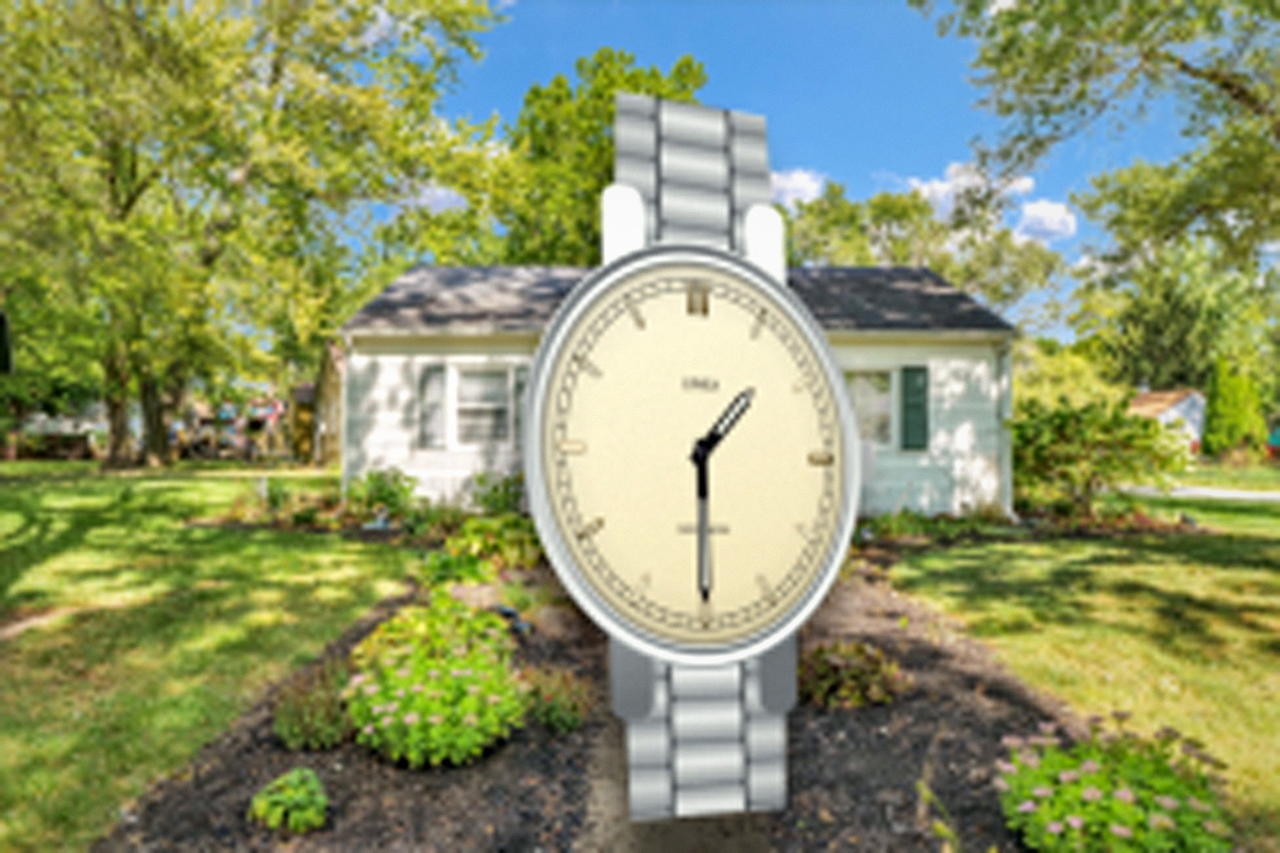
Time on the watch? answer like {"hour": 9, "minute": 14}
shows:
{"hour": 1, "minute": 30}
